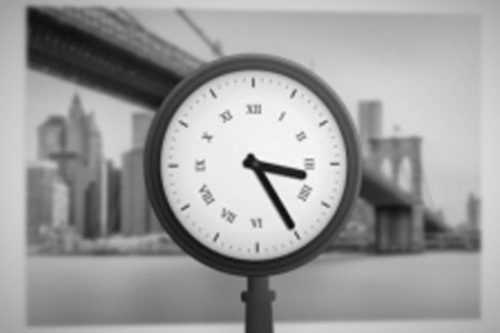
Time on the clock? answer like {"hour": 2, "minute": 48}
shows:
{"hour": 3, "minute": 25}
